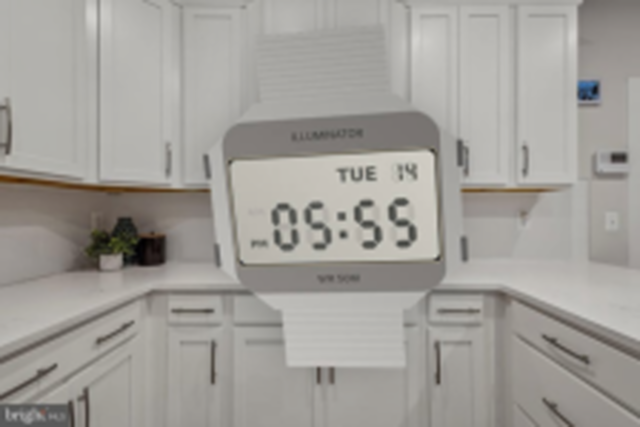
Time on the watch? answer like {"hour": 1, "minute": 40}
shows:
{"hour": 5, "minute": 55}
